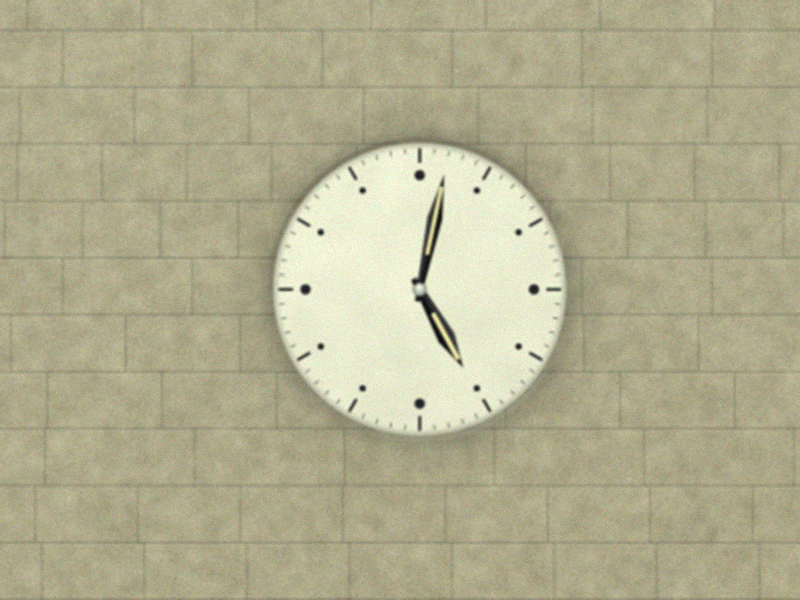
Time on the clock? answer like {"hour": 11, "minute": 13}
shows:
{"hour": 5, "minute": 2}
